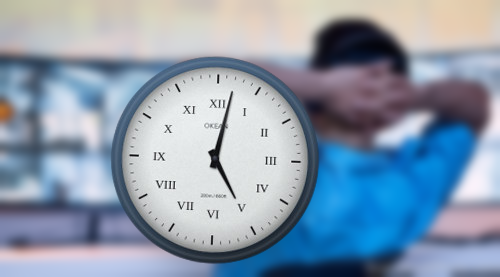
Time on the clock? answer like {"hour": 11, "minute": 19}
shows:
{"hour": 5, "minute": 2}
